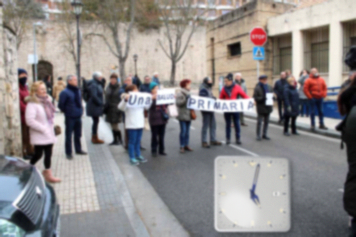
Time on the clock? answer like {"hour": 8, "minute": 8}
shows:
{"hour": 5, "minute": 2}
